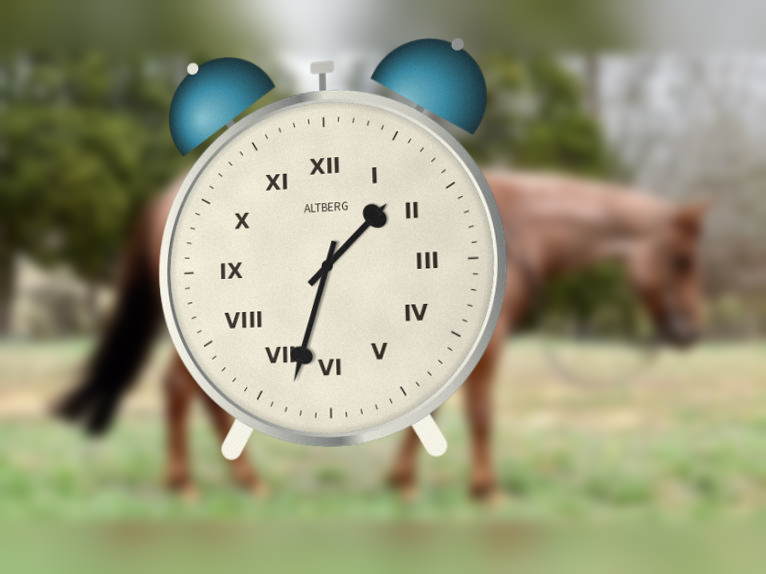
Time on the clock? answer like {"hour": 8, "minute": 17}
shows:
{"hour": 1, "minute": 33}
